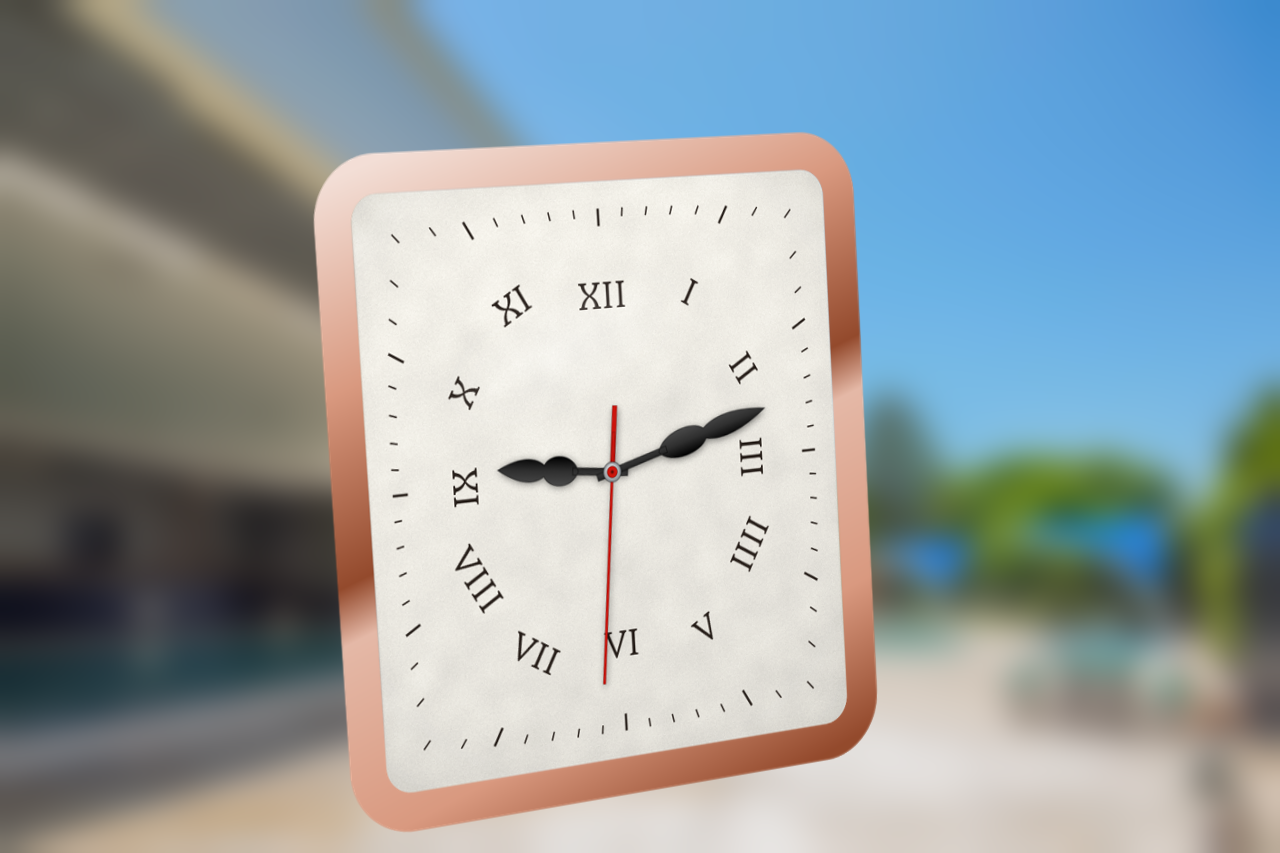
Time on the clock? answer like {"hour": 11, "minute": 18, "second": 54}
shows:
{"hour": 9, "minute": 12, "second": 31}
